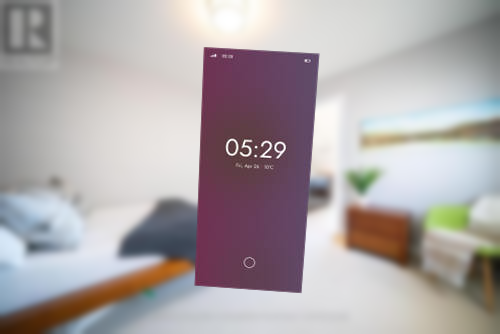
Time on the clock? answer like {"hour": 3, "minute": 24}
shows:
{"hour": 5, "minute": 29}
